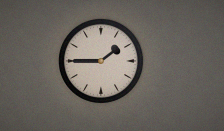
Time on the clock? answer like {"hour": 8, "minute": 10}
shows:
{"hour": 1, "minute": 45}
